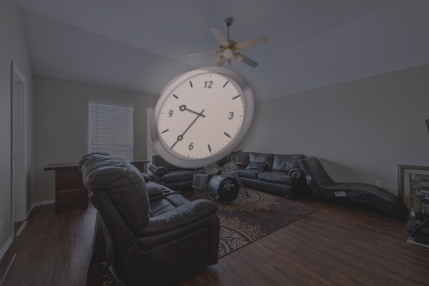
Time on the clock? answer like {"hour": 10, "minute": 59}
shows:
{"hour": 9, "minute": 35}
